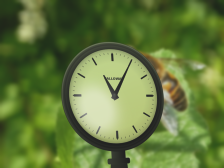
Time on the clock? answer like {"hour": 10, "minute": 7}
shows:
{"hour": 11, "minute": 5}
